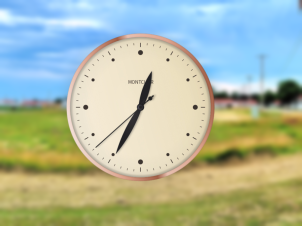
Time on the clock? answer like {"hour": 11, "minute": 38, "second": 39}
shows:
{"hour": 12, "minute": 34, "second": 38}
